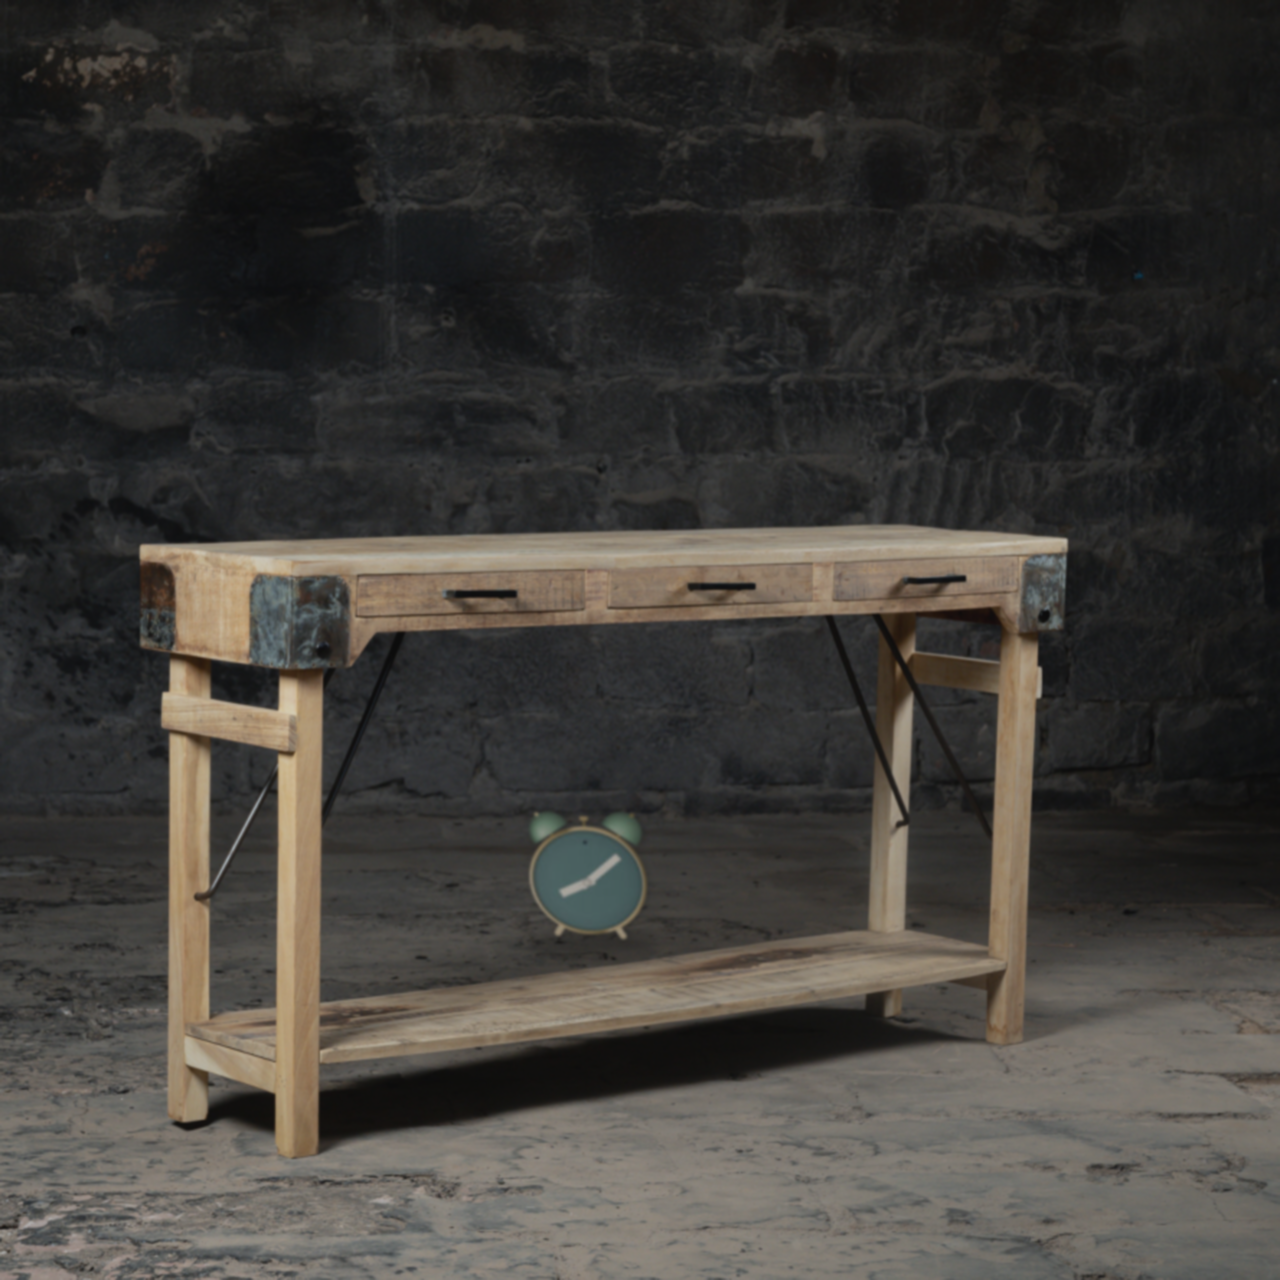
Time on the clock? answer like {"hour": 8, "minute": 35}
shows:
{"hour": 8, "minute": 8}
